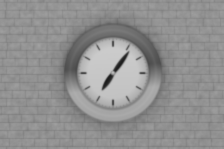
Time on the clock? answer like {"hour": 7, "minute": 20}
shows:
{"hour": 7, "minute": 6}
